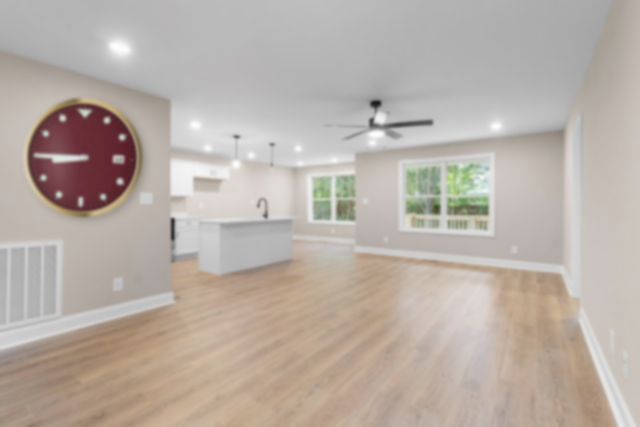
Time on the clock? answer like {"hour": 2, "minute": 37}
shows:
{"hour": 8, "minute": 45}
